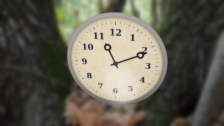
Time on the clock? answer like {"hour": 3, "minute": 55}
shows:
{"hour": 11, "minute": 11}
